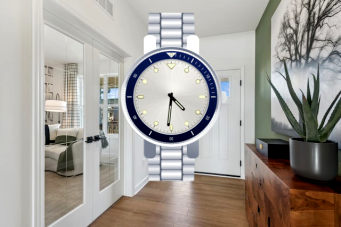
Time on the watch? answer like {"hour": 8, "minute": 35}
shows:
{"hour": 4, "minute": 31}
